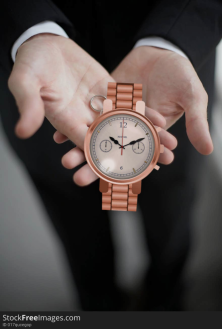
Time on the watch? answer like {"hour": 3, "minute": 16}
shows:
{"hour": 10, "minute": 11}
